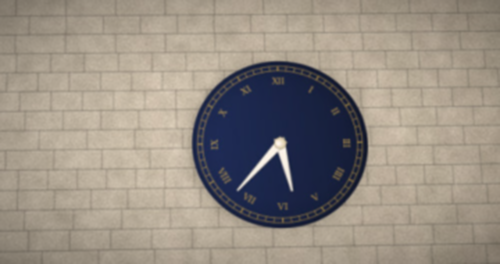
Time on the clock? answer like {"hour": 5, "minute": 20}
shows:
{"hour": 5, "minute": 37}
